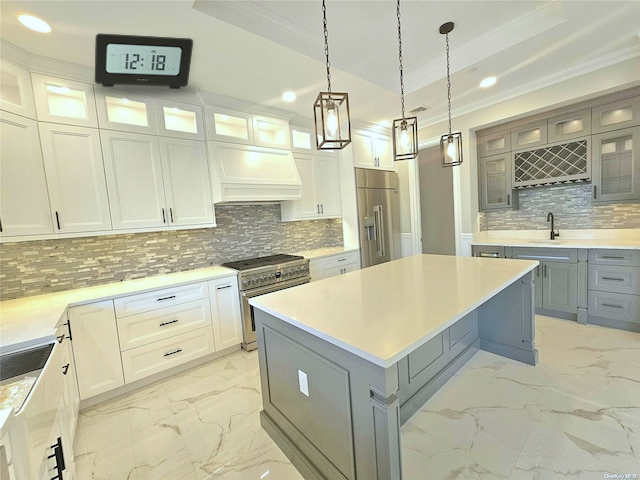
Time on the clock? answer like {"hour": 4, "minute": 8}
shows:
{"hour": 12, "minute": 18}
